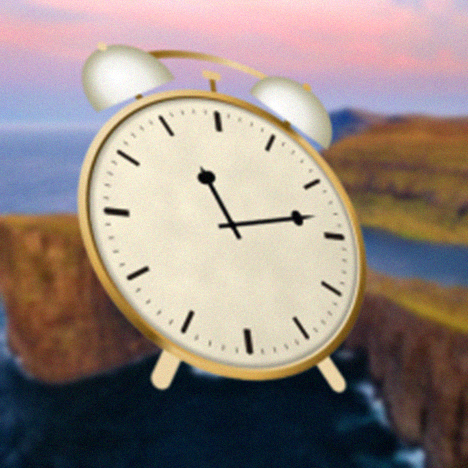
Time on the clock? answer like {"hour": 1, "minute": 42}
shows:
{"hour": 11, "minute": 13}
